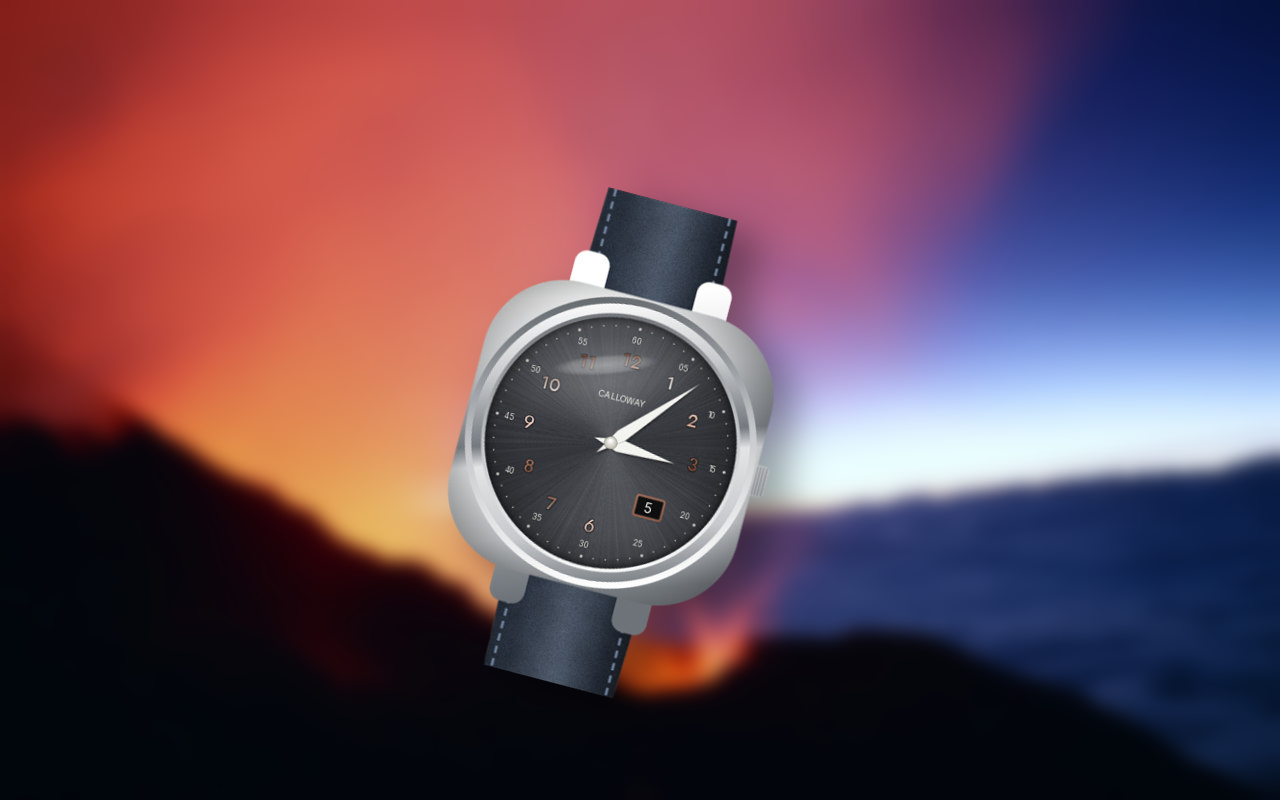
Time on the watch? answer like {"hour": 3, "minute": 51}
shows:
{"hour": 3, "minute": 7}
